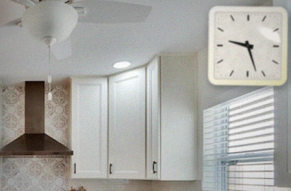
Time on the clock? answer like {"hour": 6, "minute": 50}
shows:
{"hour": 9, "minute": 27}
